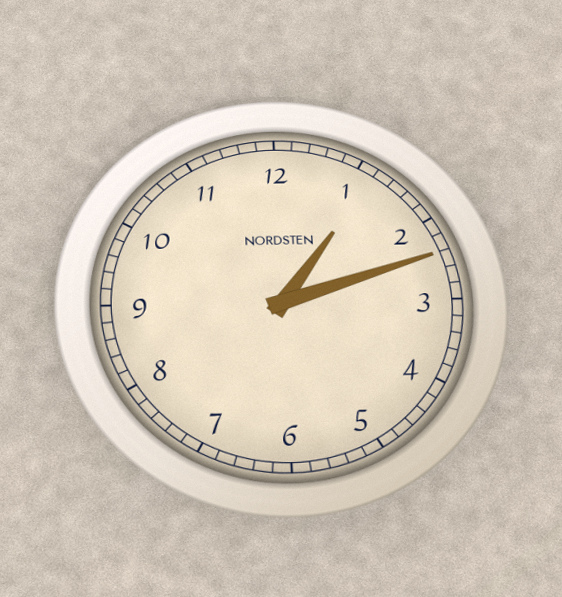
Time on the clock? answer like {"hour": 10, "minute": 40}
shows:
{"hour": 1, "minute": 12}
